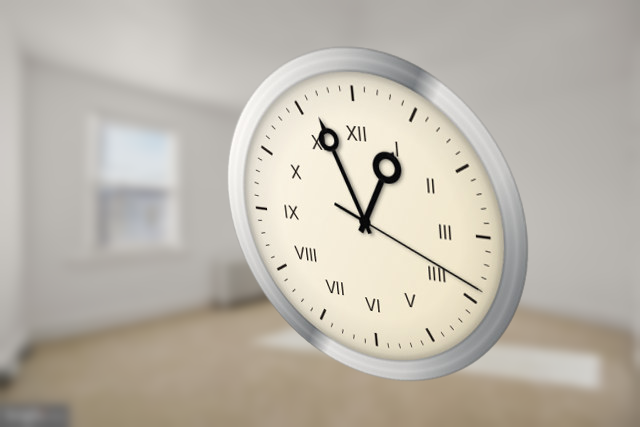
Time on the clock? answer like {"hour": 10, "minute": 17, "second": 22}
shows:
{"hour": 12, "minute": 56, "second": 19}
